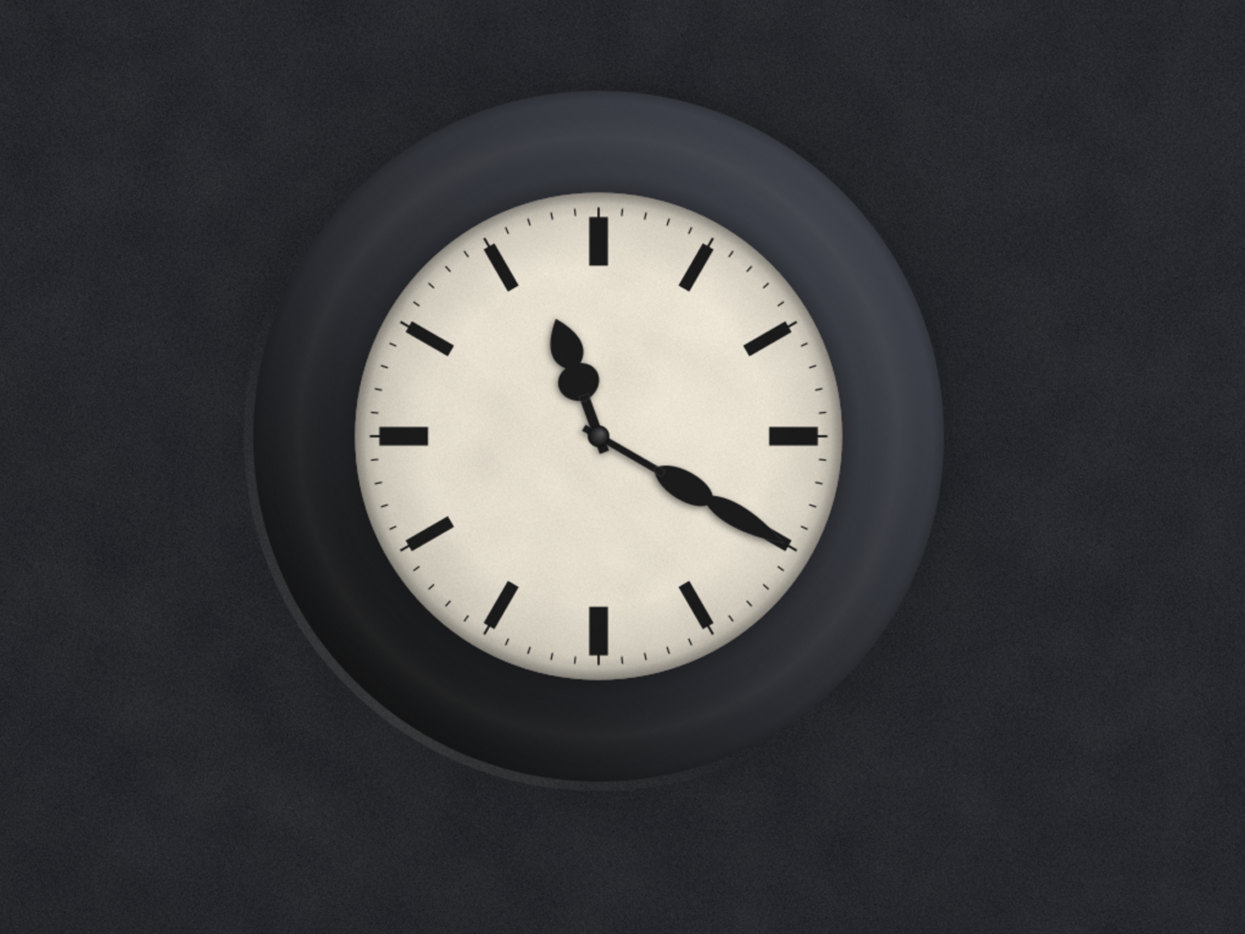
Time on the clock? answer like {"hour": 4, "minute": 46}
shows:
{"hour": 11, "minute": 20}
